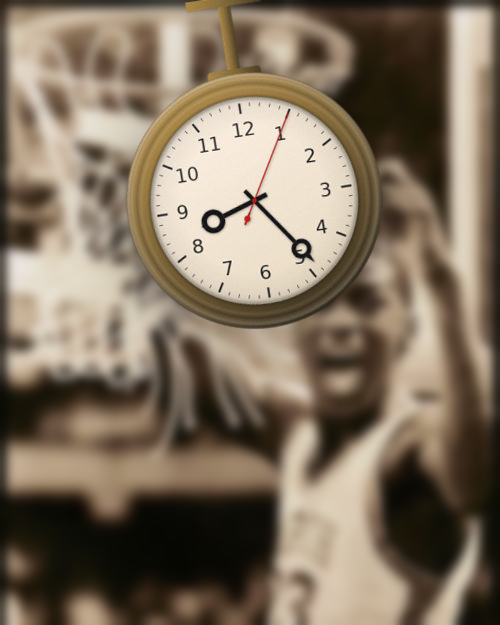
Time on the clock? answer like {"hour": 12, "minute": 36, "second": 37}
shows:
{"hour": 8, "minute": 24, "second": 5}
